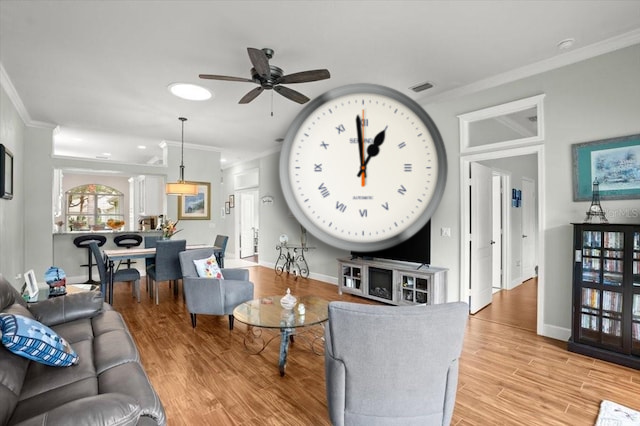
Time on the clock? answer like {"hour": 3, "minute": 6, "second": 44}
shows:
{"hour": 12, "minute": 59, "second": 0}
